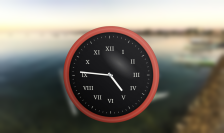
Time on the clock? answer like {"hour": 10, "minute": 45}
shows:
{"hour": 4, "minute": 46}
